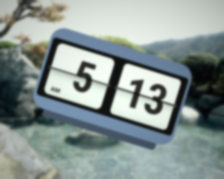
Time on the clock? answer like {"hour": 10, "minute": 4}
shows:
{"hour": 5, "minute": 13}
